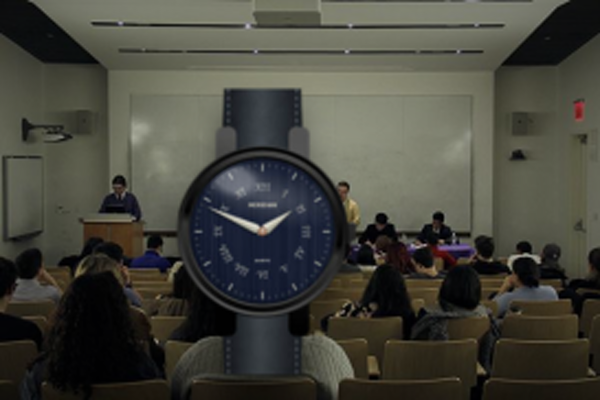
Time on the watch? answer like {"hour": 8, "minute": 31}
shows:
{"hour": 1, "minute": 49}
